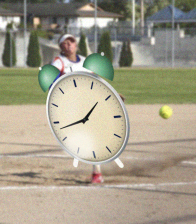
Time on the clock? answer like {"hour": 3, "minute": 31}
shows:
{"hour": 1, "minute": 43}
